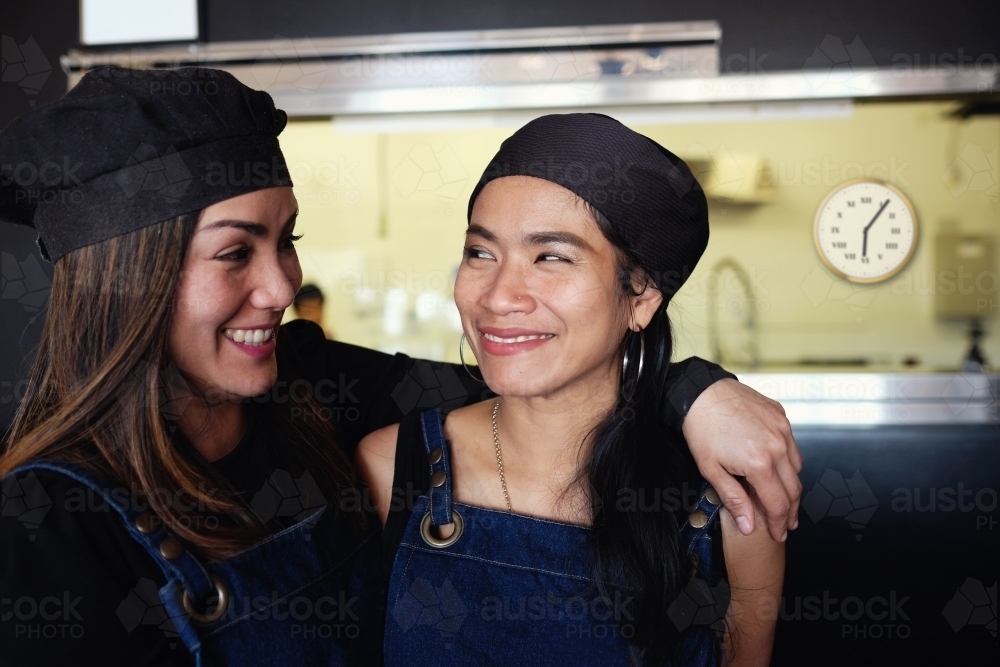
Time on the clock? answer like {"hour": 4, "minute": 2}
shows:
{"hour": 6, "minute": 6}
